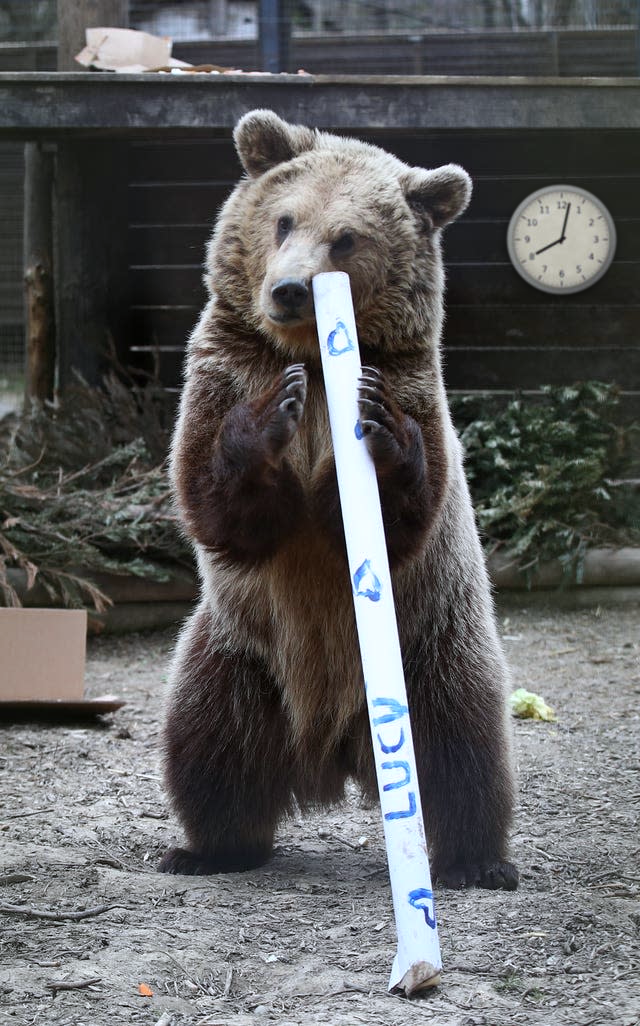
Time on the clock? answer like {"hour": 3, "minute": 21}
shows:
{"hour": 8, "minute": 2}
